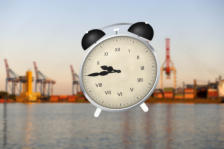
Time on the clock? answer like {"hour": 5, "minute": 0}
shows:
{"hour": 9, "minute": 45}
